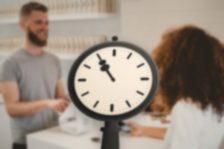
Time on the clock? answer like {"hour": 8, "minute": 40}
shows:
{"hour": 10, "minute": 55}
